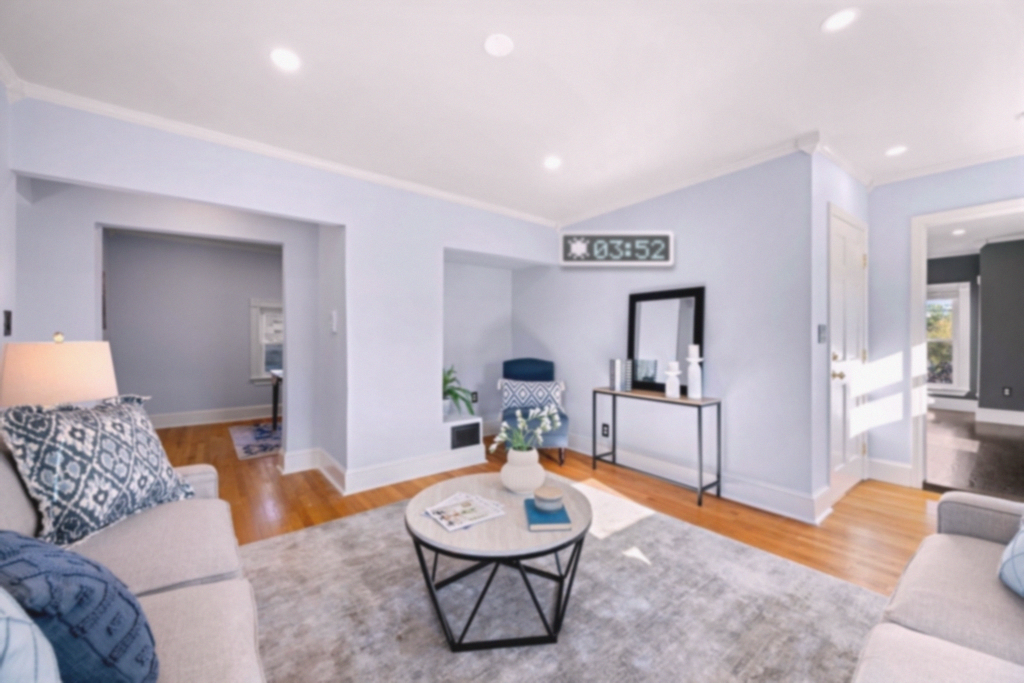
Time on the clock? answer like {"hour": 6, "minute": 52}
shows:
{"hour": 3, "minute": 52}
